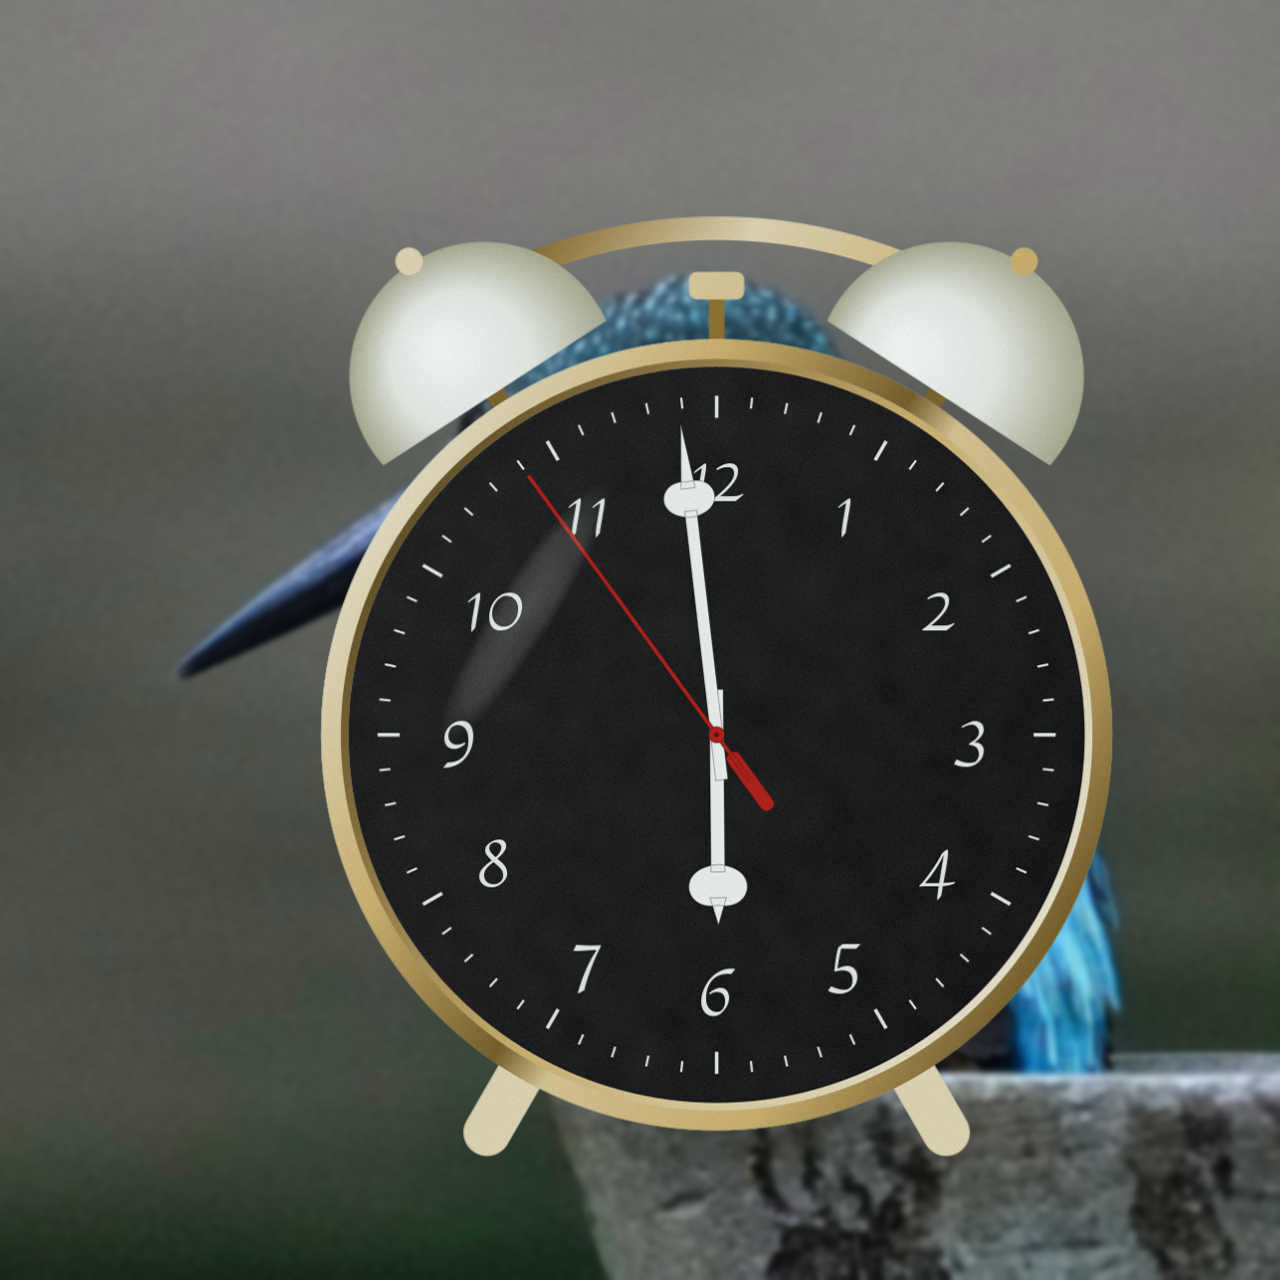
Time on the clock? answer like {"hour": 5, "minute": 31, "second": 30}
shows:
{"hour": 5, "minute": 58, "second": 54}
